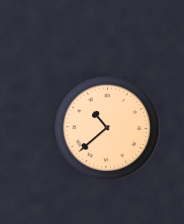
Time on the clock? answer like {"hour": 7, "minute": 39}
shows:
{"hour": 10, "minute": 38}
